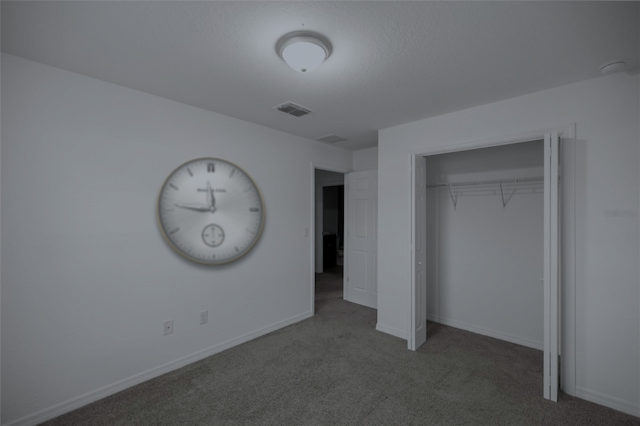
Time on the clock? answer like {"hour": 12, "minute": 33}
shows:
{"hour": 11, "minute": 46}
